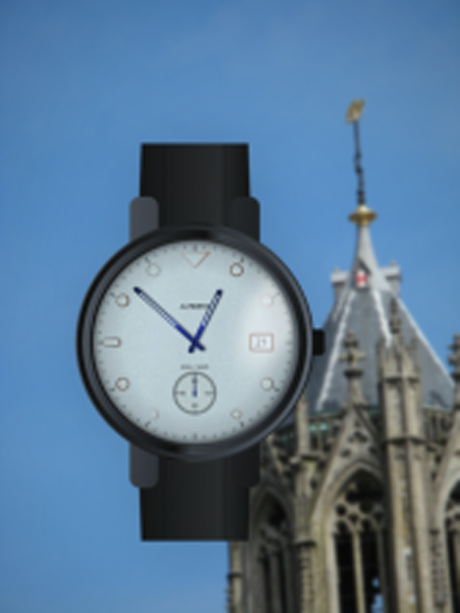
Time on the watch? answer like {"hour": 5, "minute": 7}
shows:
{"hour": 12, "minute": 52}
